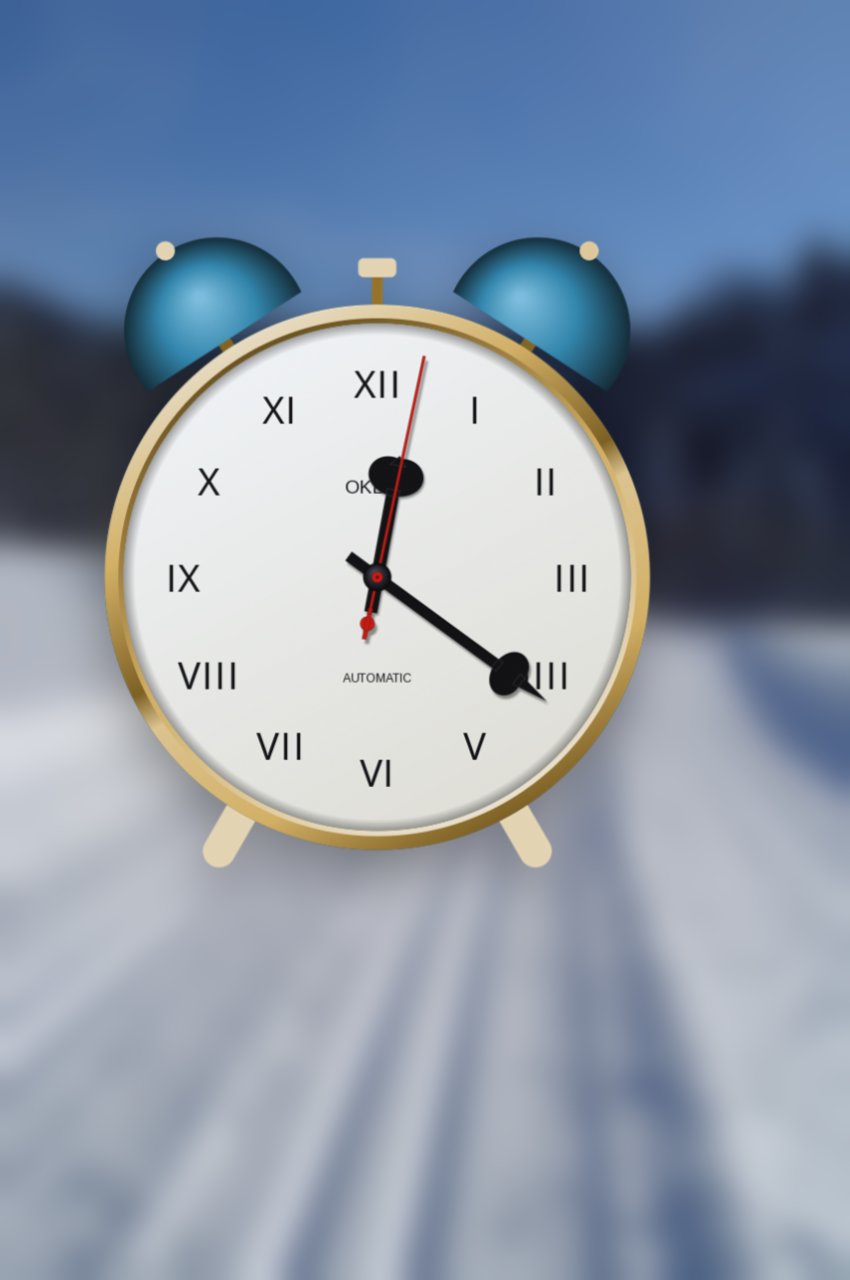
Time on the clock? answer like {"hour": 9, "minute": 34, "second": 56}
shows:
{"hour": 12, "minute": 21, "second": 2}
